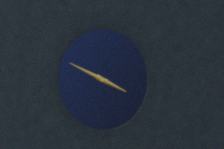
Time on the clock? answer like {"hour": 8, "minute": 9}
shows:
{"hour": 3, "minute": 49}
